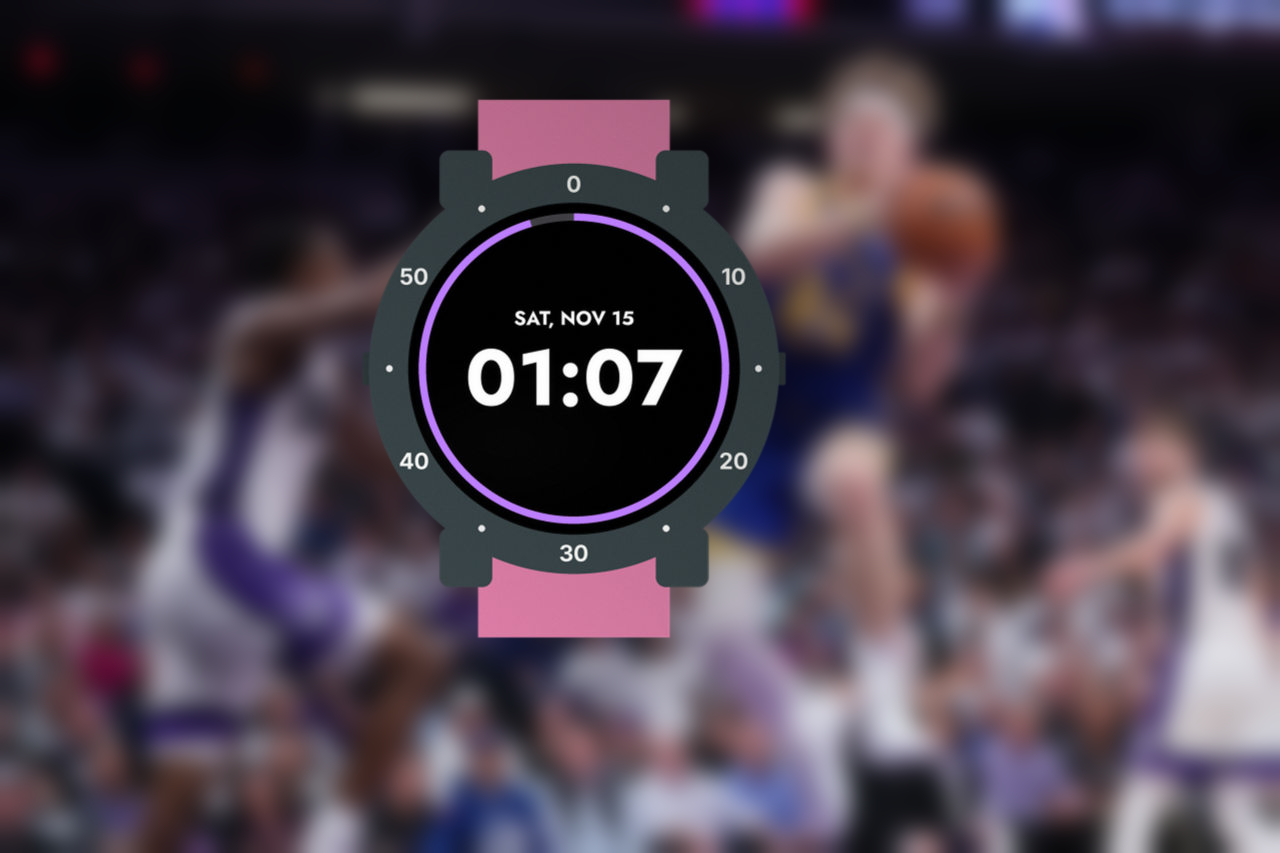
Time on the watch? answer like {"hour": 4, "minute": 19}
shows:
{"hour": 1, "minute": 7}
